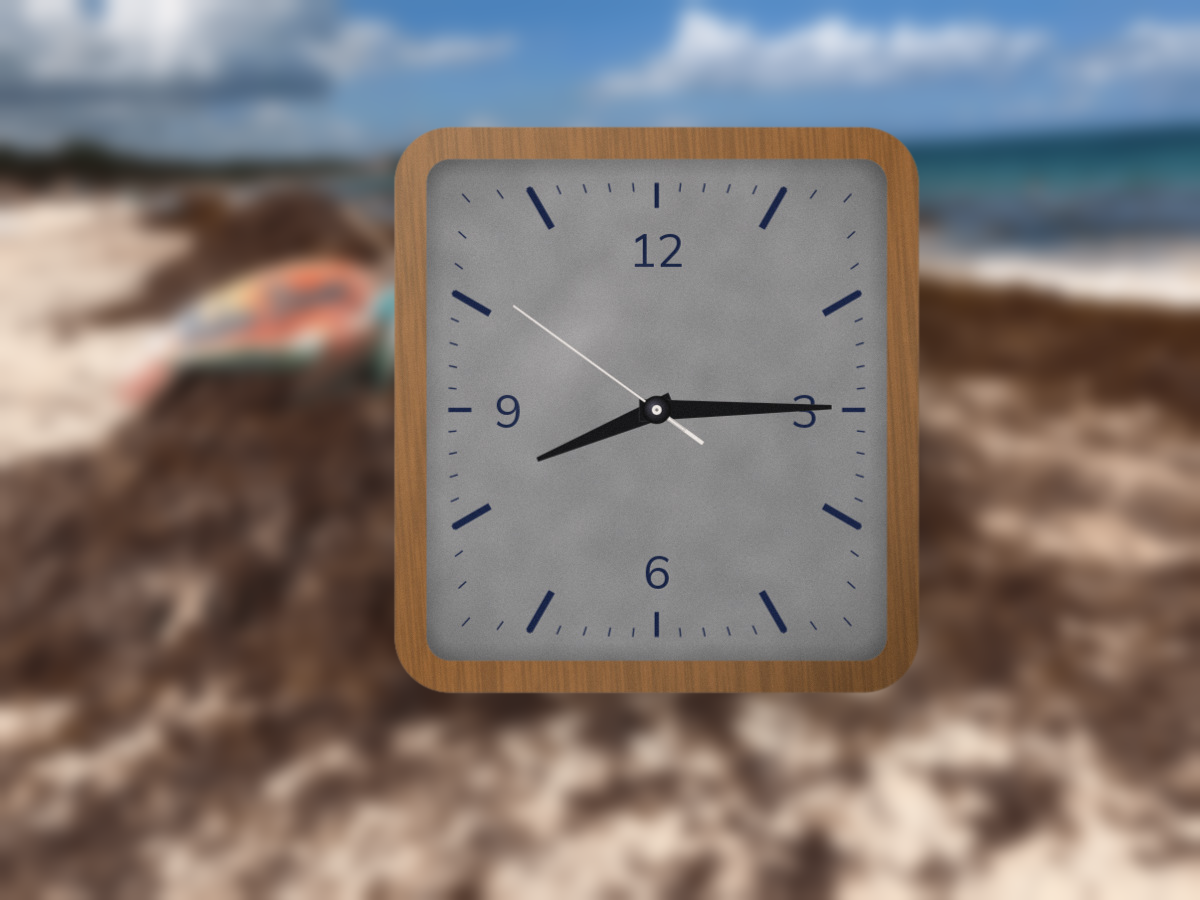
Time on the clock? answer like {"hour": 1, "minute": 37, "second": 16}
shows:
{"hour": 8, "minute": 14, "second": 51}
